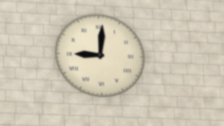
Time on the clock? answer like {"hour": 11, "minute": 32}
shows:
{"hour": 9, "minute": 1}
